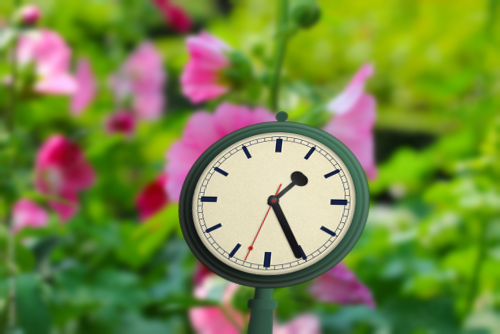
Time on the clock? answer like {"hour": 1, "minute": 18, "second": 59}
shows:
{"hour": 1, "minute": 25, "second": 33}
